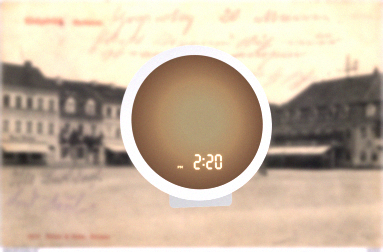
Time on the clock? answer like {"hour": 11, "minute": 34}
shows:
{"hour": 2, "minute": 20}
